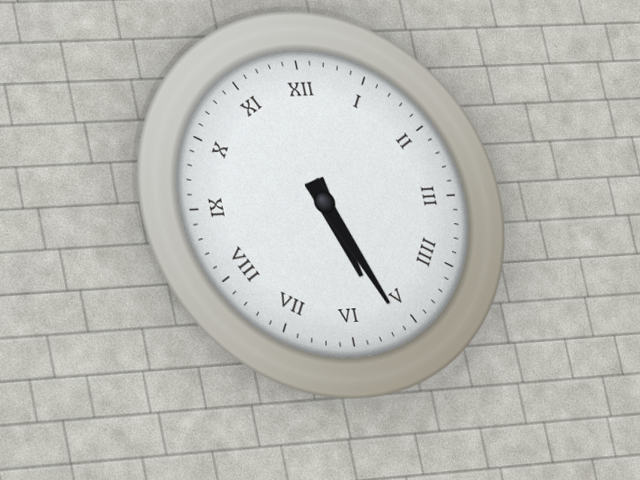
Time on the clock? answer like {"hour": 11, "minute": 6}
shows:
{"hour": 5, "minute": 26}
